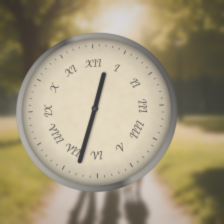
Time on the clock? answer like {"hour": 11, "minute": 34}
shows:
{"hour": 12, "minute": 33}
